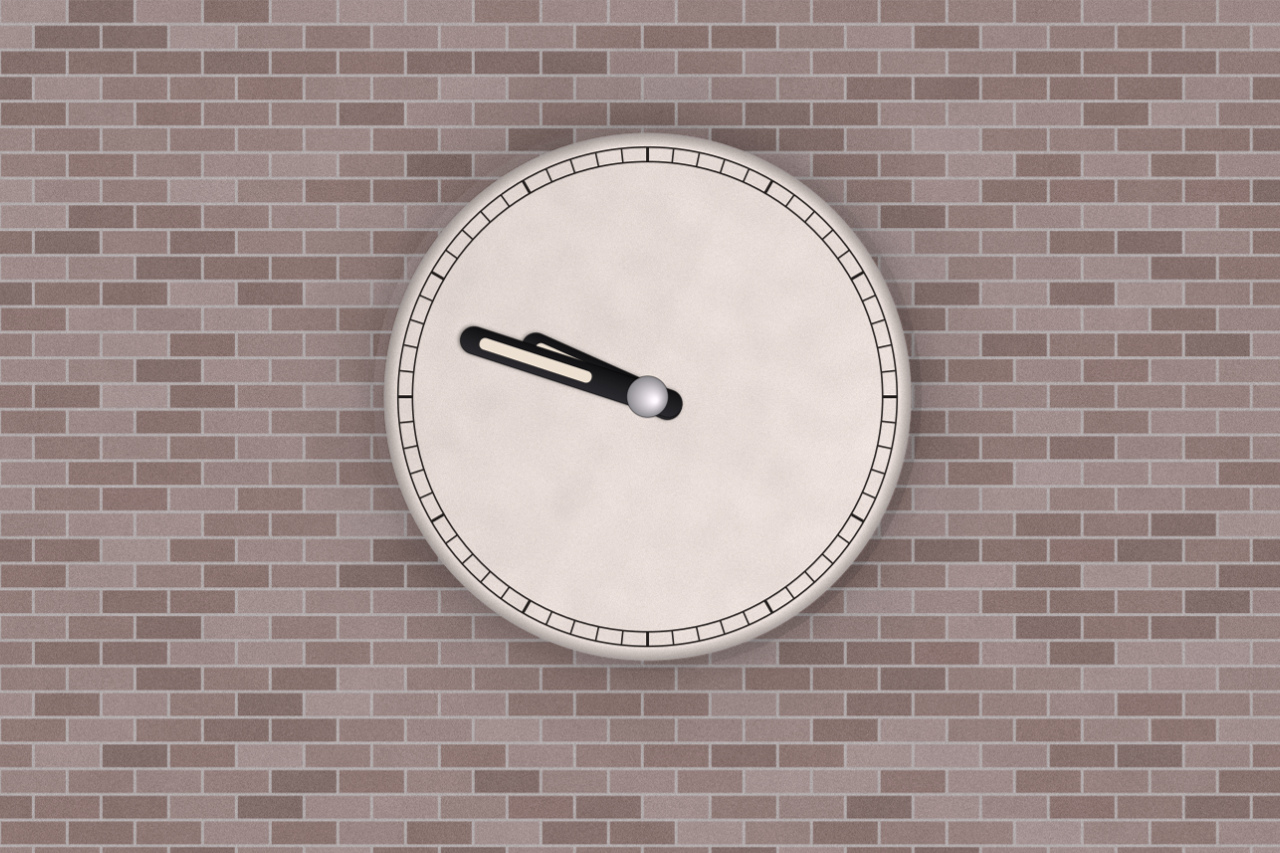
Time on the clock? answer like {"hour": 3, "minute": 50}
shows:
{"hour": 9, "minute": 48}
